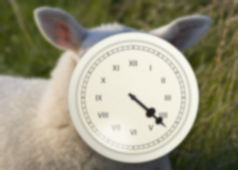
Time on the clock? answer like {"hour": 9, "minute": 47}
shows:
{"hour": 4, "minute": 22}
